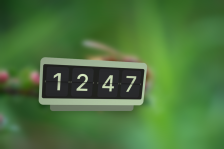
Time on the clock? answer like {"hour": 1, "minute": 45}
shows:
{"hour": 12, "minute": 47}
